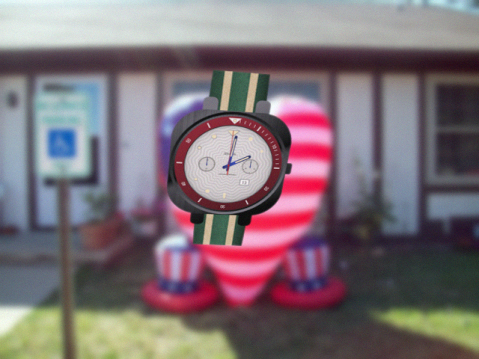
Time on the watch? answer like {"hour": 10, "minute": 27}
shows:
{"hour": 2, "minute": 1}
